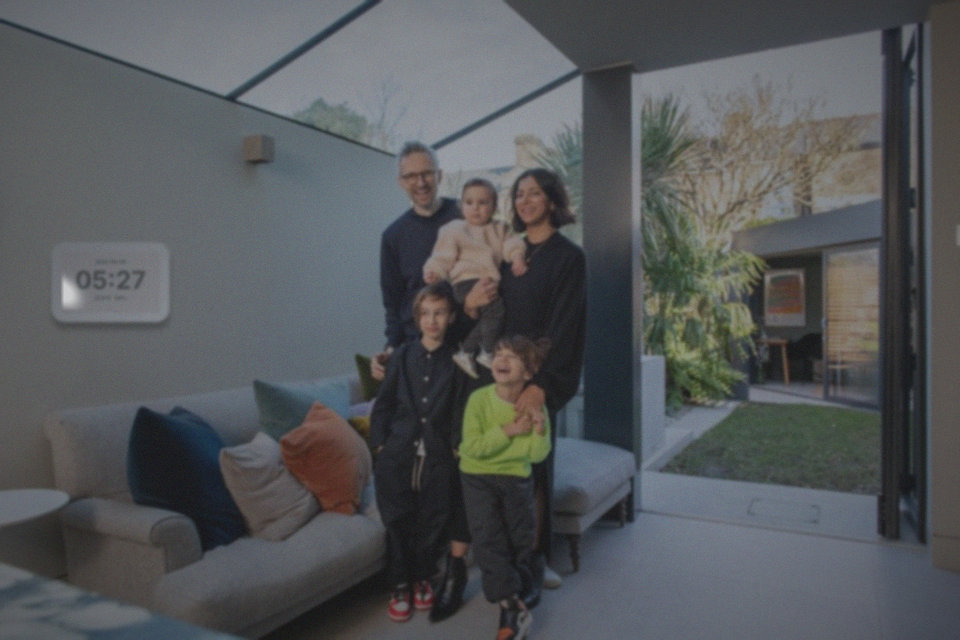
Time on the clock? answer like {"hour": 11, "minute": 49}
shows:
{"hour": 5, "minute": 27}
